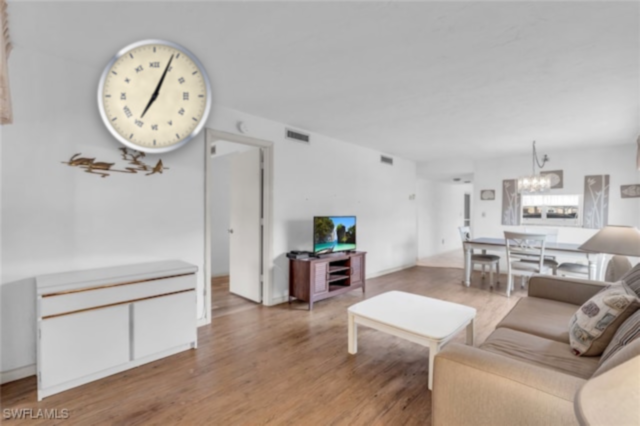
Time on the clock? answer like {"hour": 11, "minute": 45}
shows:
{"hour": 7, "minute": 4}
